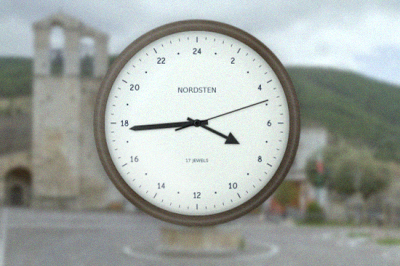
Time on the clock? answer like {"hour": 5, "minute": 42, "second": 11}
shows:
{"hour": 7, "minute": 44, "second": 12}
